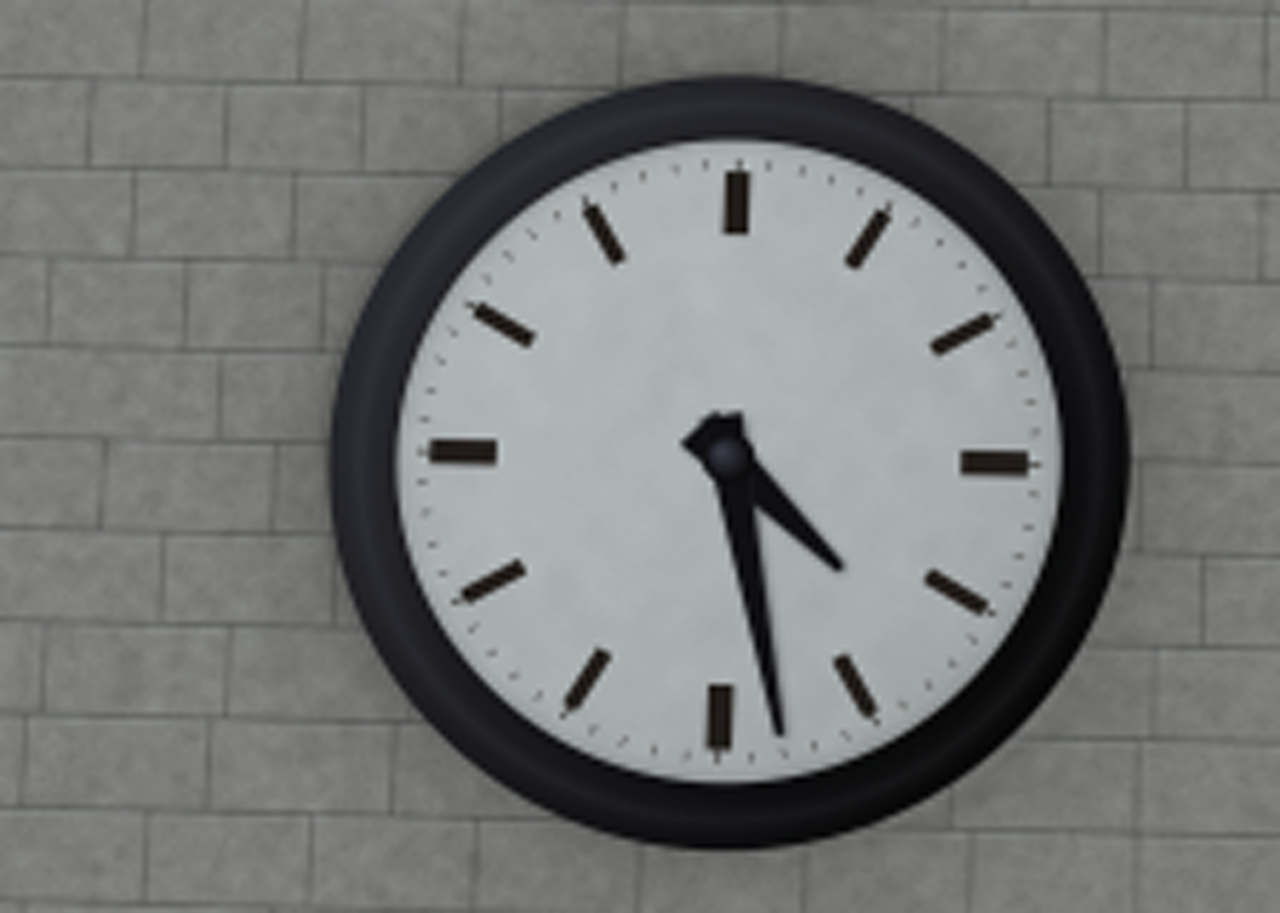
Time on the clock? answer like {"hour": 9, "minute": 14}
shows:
{"hour": 4, "minute": 28}
